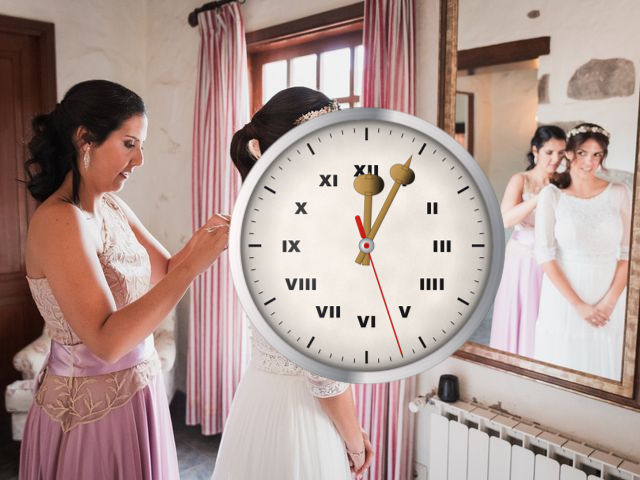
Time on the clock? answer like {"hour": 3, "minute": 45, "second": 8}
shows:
{"hour": 12, "minute": 4, "second": 27}
